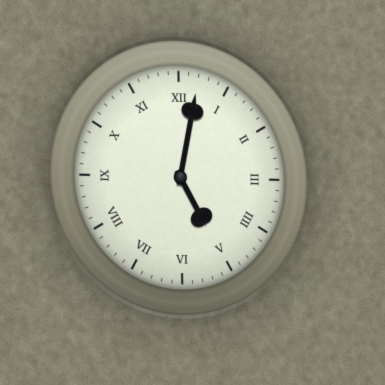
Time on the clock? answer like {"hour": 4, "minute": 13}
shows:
{"hour": 5, "minute": 2}
